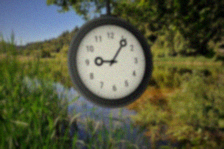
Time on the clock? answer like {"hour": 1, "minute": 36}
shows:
{"hour": 9, "minute": 6}
